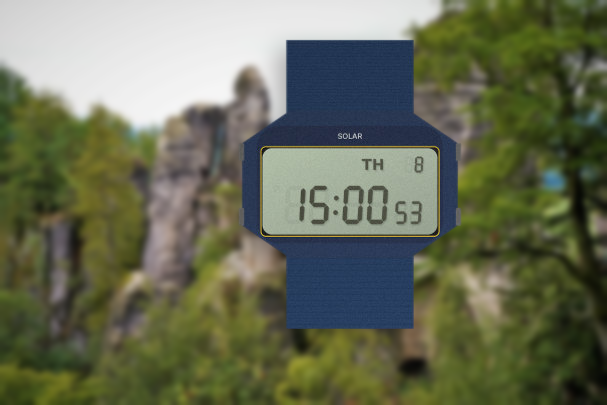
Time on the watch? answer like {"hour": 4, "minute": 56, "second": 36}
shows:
{"hour": 15, "minute": 0, "second": 53}
